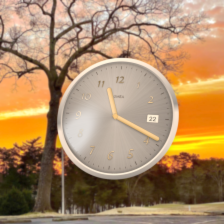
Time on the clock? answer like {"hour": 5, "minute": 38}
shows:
{"hour": 11, "minute": 19}
